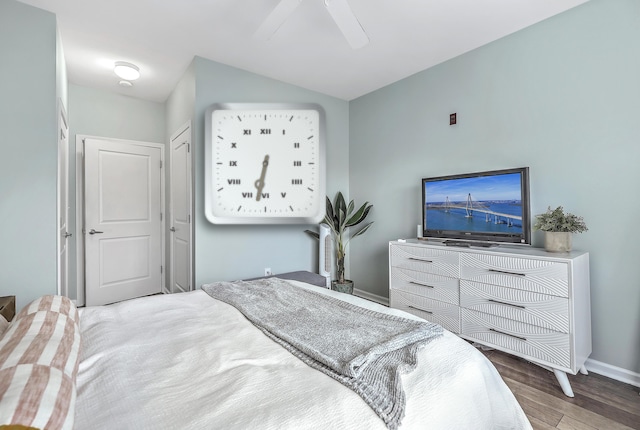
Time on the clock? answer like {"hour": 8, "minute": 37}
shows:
{"hour": 6, "minute": 32}
